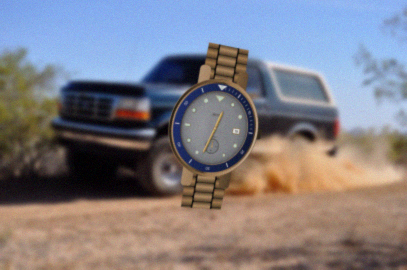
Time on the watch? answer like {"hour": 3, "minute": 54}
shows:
{"hour": 12, "minute": 33}
